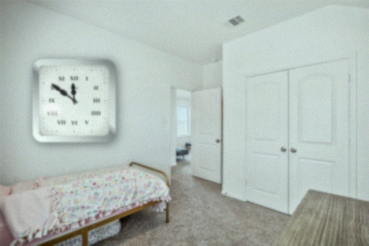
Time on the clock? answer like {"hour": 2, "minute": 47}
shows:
{"hour": 11, "minute": 51}
